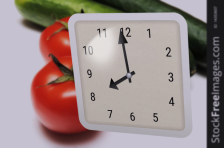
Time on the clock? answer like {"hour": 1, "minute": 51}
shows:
{"hour": 7, "minute": 59}
